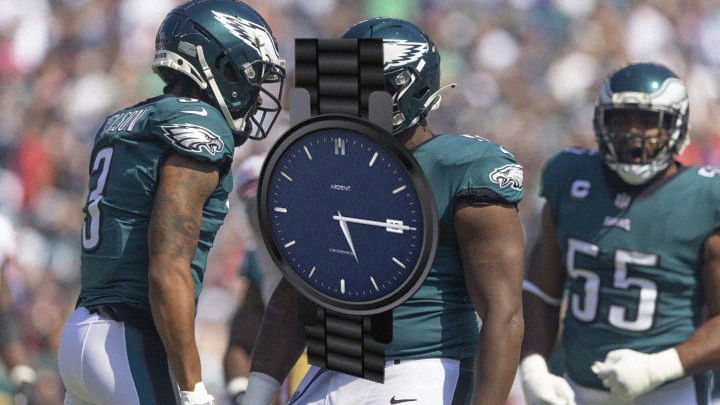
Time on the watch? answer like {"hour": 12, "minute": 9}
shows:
{"hour": 5, "minute": 15}
